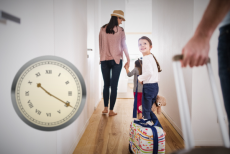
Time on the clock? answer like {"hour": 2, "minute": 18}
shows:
{"hour": 10, "minute": 20}
